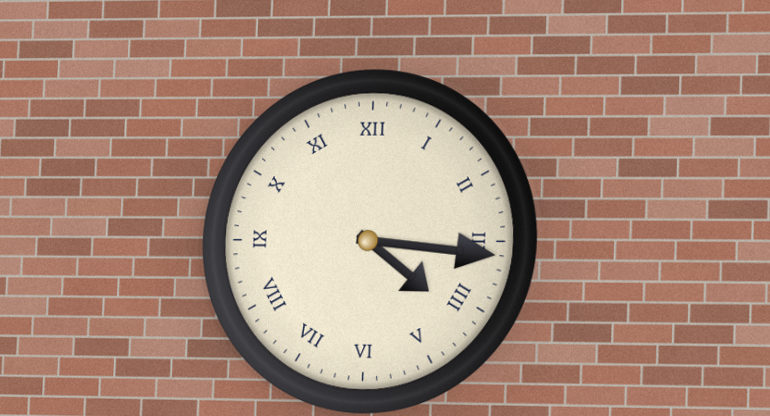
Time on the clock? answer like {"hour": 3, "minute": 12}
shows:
{"hour": 4, "minute": 16}
